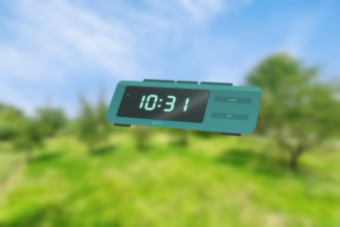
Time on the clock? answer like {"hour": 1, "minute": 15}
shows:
{"hour": 10, "minute": 31}
